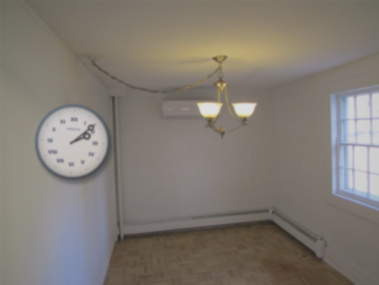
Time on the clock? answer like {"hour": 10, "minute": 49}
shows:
{"hour": 2, "minute": 8}
